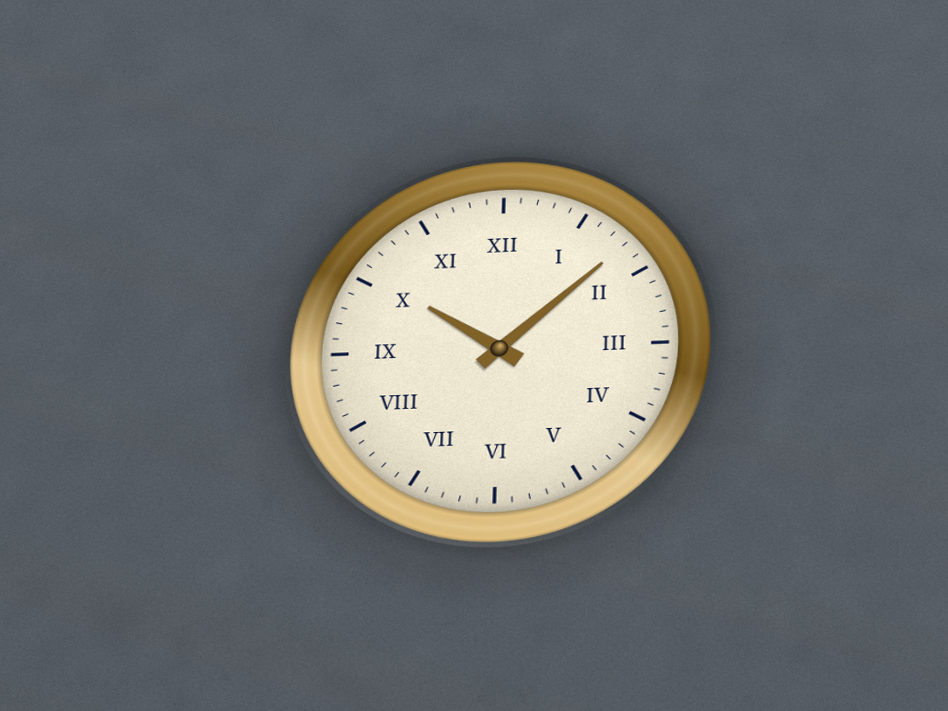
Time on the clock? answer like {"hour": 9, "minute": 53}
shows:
{"hour": 10, "minute": 8}
